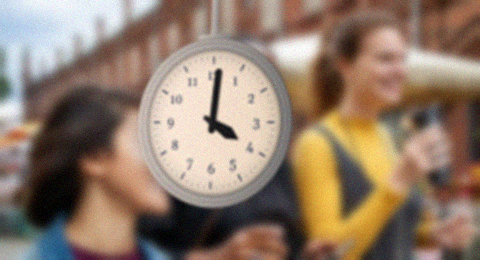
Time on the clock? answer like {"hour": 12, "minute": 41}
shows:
{"hour": 4, "minute": 1}
